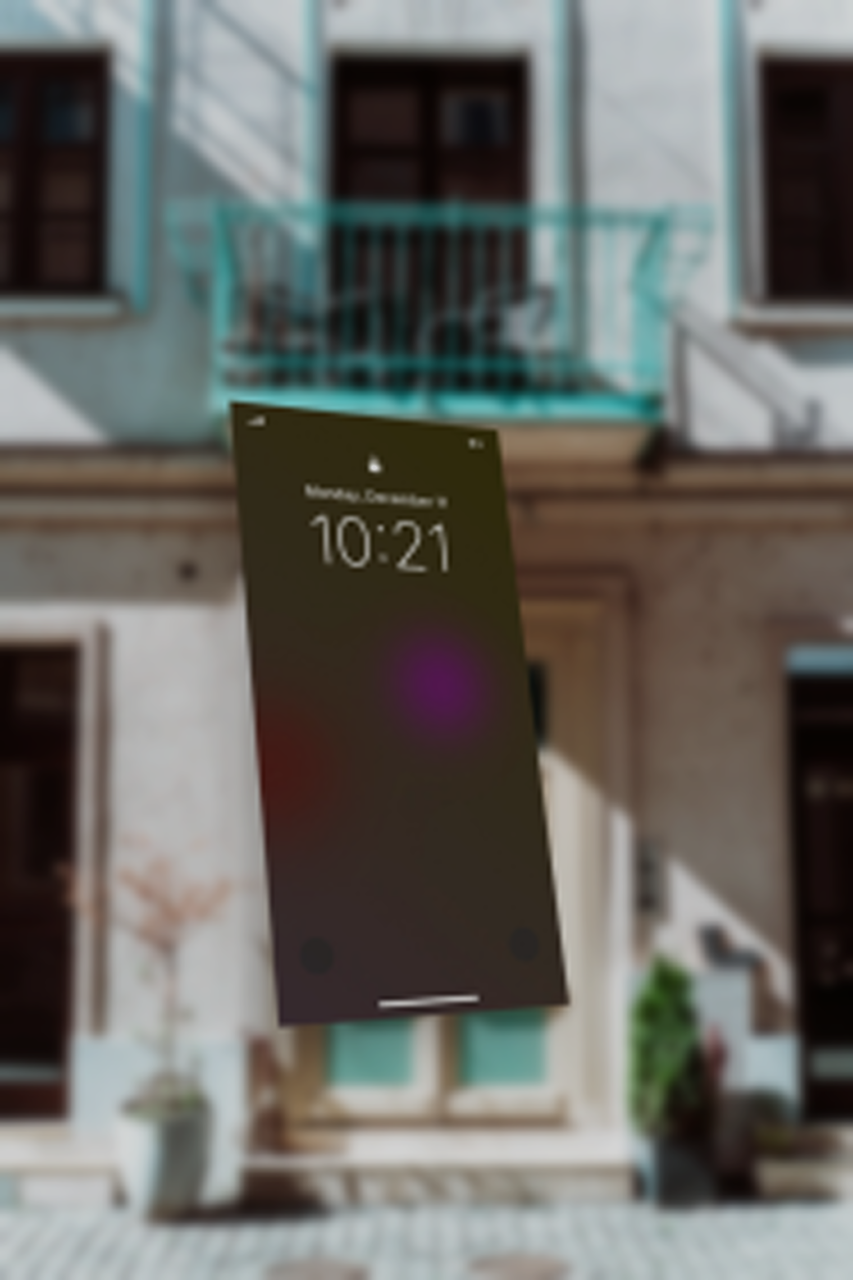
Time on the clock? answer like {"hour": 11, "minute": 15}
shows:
{"hour": 10, "minute": 21}
